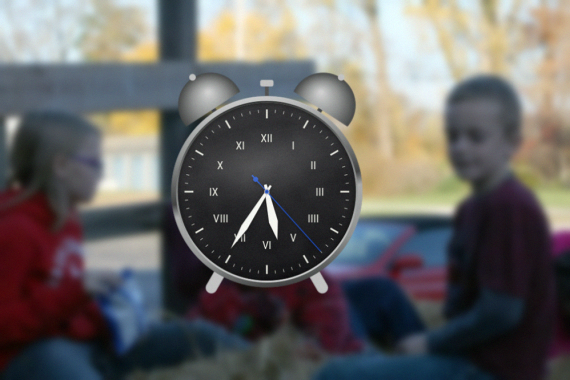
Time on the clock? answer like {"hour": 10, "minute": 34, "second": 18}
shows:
{"hour": 5, "minute": 35, "second": 23}
